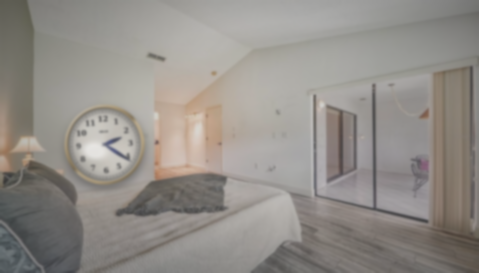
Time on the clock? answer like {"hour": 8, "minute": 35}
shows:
{"hour": 2, "minute": 21}
